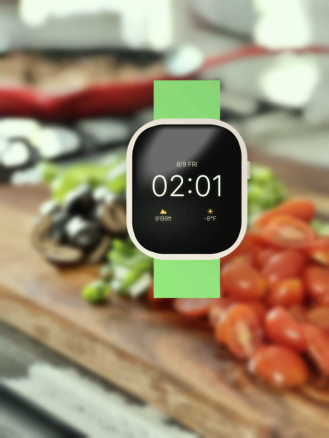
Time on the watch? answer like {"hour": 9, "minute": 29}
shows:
{"hour": 2, "minute": 1}
